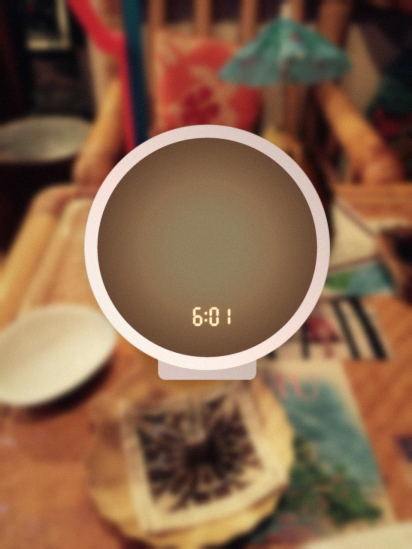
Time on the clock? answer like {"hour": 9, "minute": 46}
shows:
{"hour": 6, "minute": 1}
